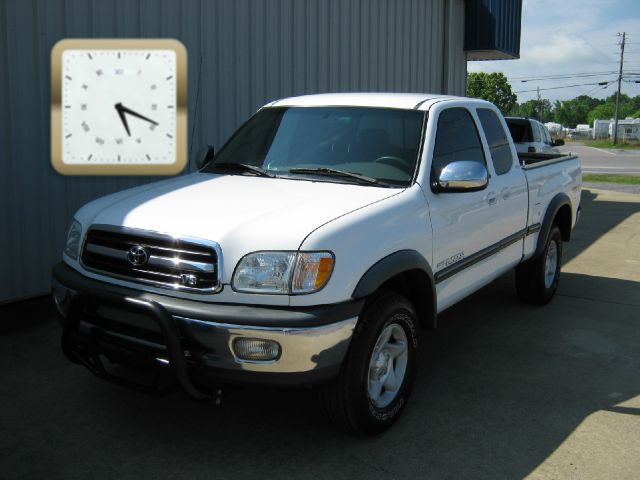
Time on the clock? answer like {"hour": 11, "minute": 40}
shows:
{"hour": 5, "minute": 19}
